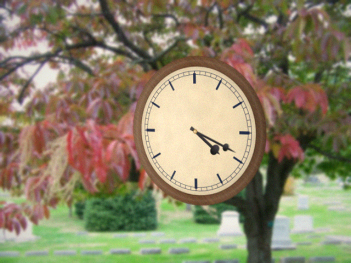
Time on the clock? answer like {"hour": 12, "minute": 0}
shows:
{"hour": 4, "minute": 19}
